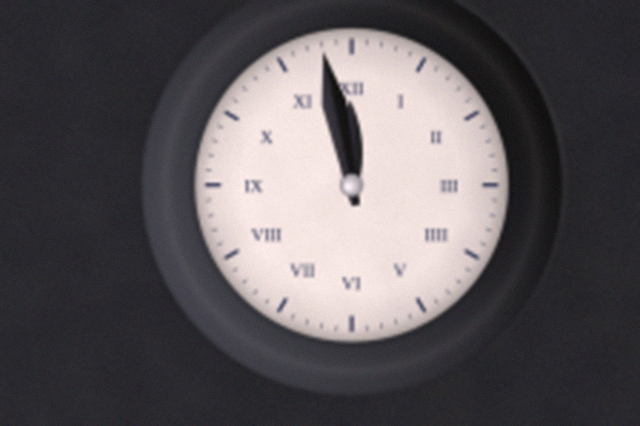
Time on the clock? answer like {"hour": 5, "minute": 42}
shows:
{"hour": 11, "minute": 58}
